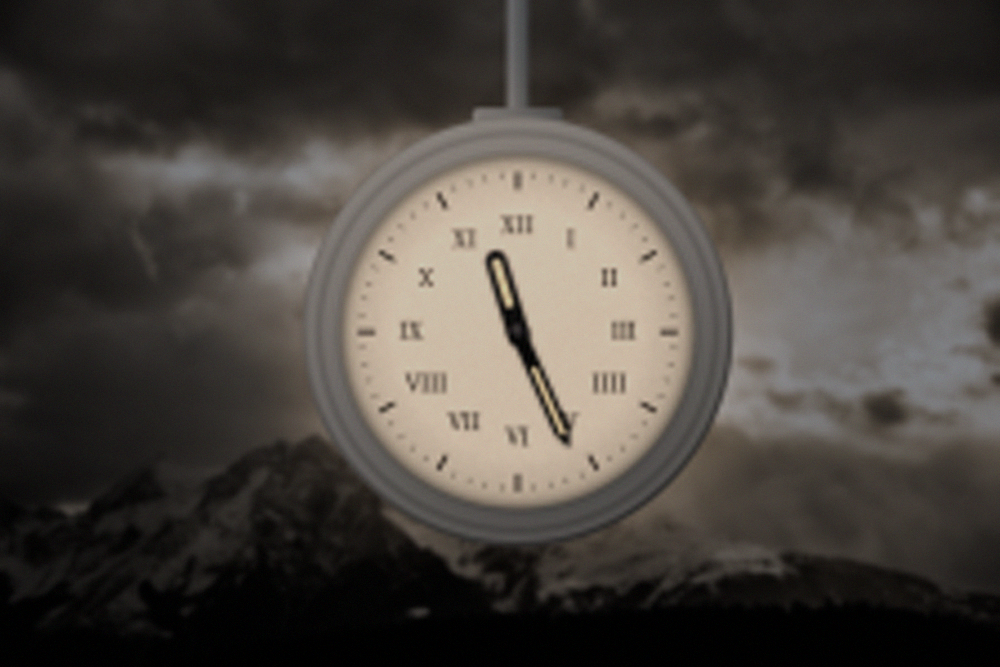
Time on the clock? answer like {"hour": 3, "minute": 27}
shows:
{"hour": 11, "minute": 26}
